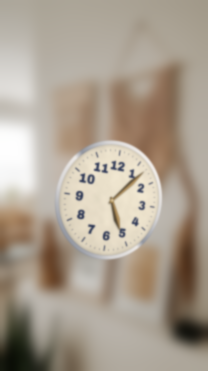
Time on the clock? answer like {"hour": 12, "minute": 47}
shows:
{"hour": 5, "minute": 7}
